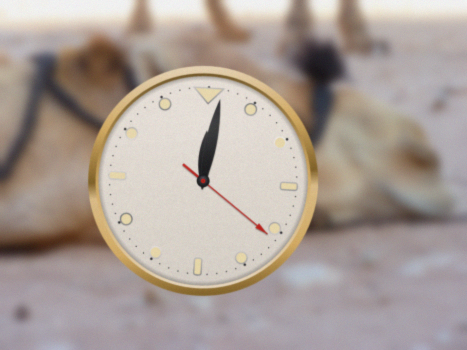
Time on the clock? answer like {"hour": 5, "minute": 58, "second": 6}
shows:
{"hour": 12, "minute": 1, "second": 21}
